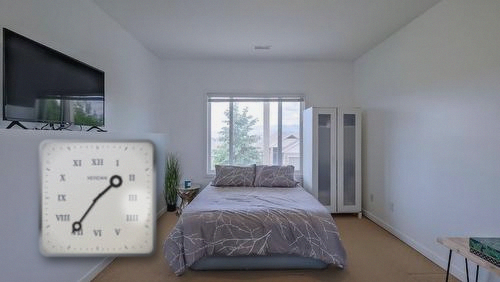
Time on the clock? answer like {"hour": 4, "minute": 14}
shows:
{"hour": 1, "minute": 36}
